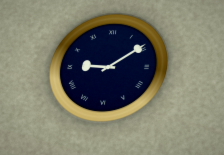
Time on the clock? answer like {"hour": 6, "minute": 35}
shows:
{"hour": 9, "minute": 9}
